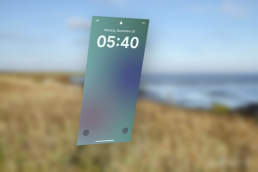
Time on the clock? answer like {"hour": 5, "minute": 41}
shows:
{"hour": 5, "minute": 40}
